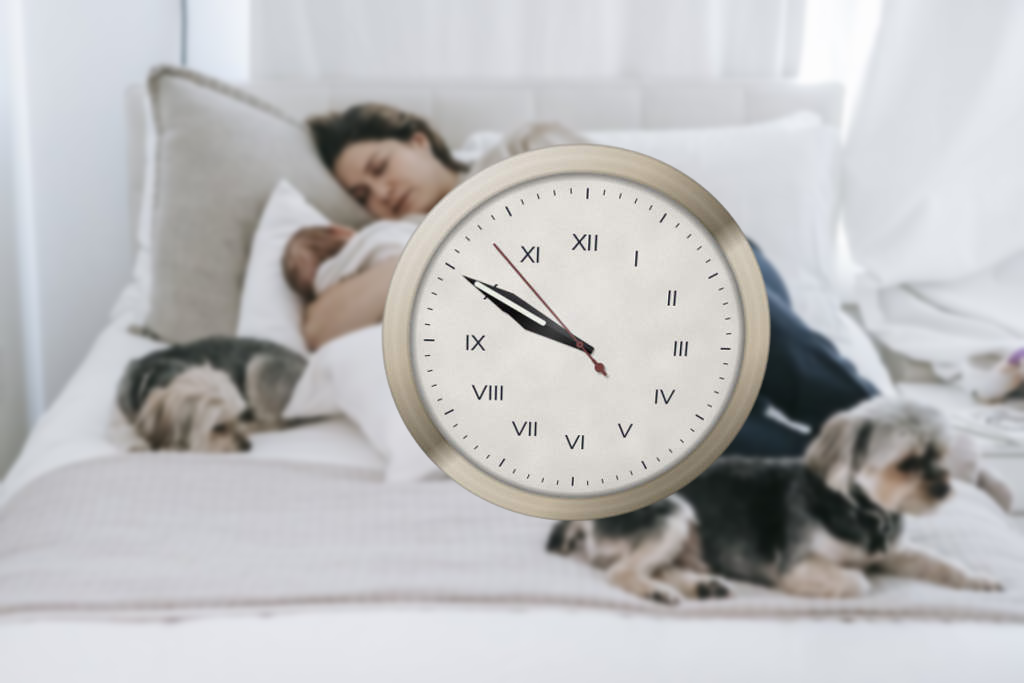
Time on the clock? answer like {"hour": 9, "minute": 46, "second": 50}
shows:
{"hour": 9, "minute": 49, "second": 53}
